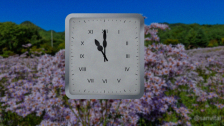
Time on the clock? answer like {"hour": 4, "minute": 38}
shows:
{"hour": 11, "minute": 0}
